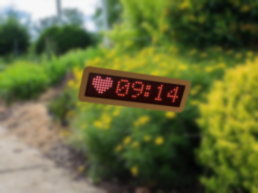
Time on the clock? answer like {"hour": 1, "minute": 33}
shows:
{"hour": 9, "minute": 14}
